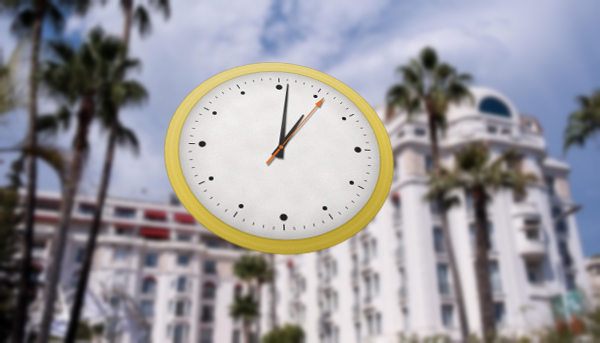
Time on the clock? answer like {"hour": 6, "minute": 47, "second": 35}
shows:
{"hour": 1, "minute": 1, "second": 6}
